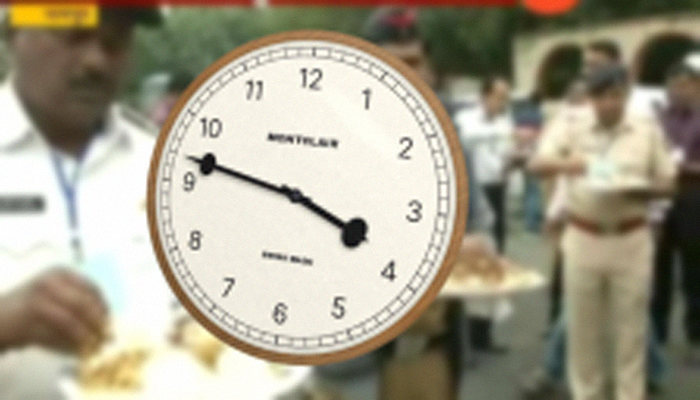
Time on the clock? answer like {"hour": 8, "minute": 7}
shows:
{"hour": 3, "minute": 47}
